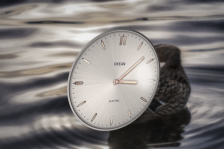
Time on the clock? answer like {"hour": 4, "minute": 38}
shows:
{"hour": 3, "minute": 8}
